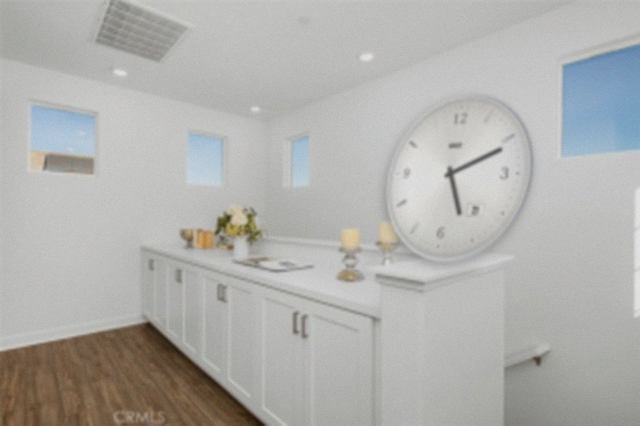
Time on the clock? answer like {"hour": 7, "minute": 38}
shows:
{"hour": 5, "minute": 11}
